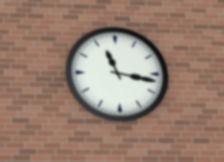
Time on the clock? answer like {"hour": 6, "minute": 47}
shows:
{"hour": 11, "minute": 17}
